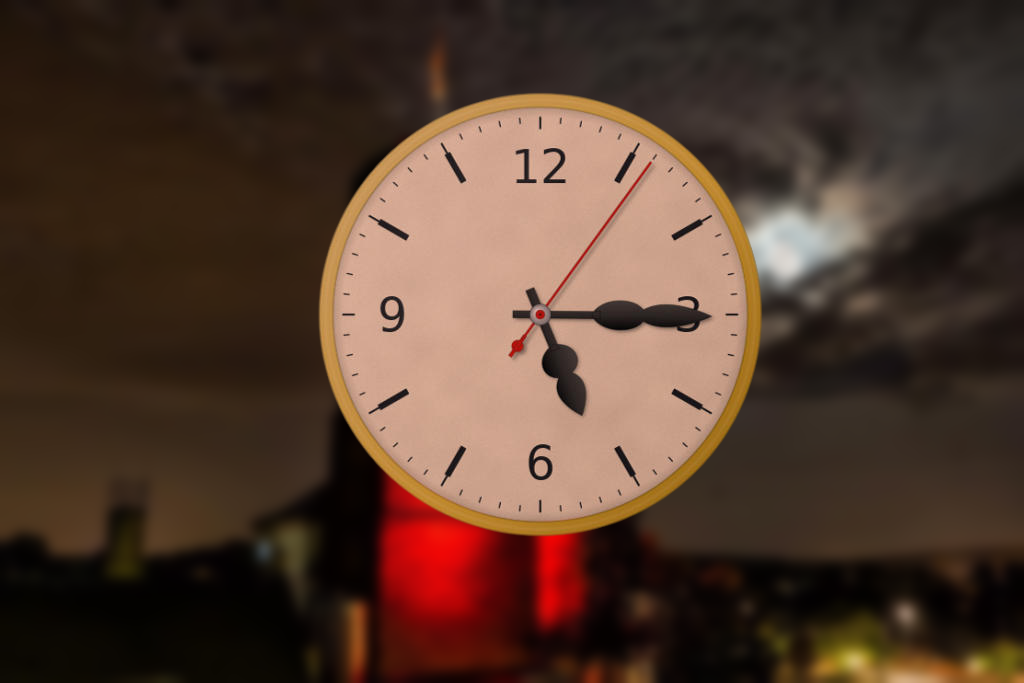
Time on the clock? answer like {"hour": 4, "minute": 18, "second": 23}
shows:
{"hour": 5, "minute": 15, "second": 6}
